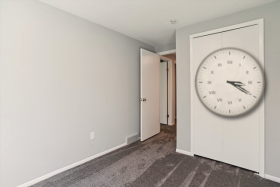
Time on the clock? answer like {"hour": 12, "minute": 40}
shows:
{"hour": 3, "minute": 20}
